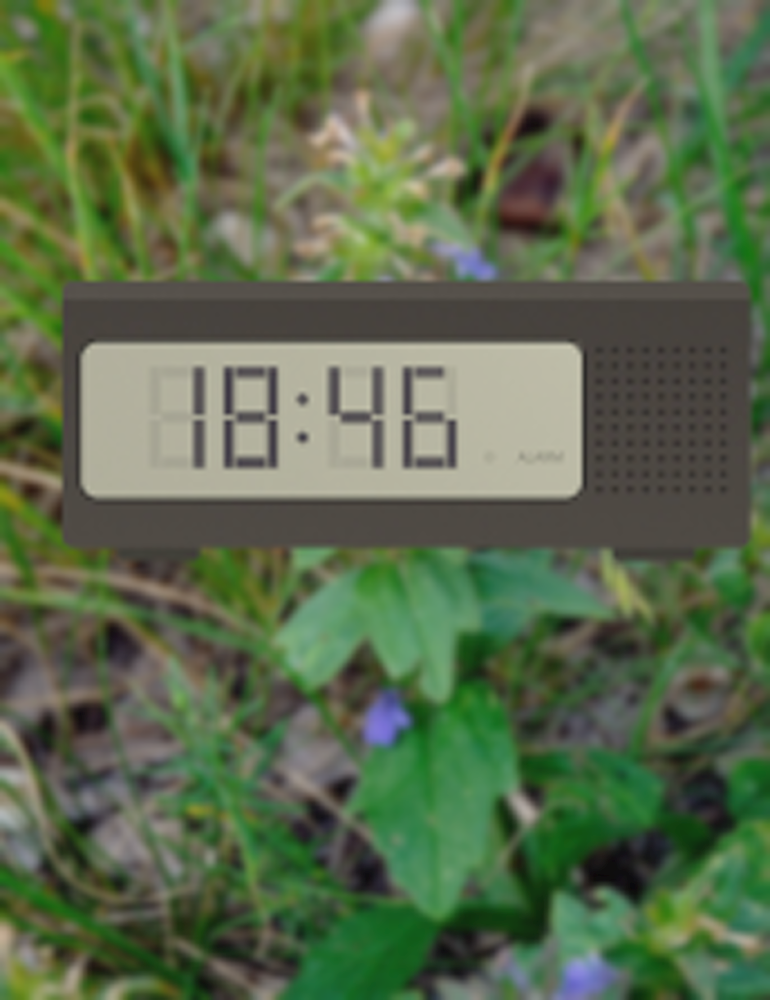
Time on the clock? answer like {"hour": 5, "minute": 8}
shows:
{"hour": 18, "minute": 46}
